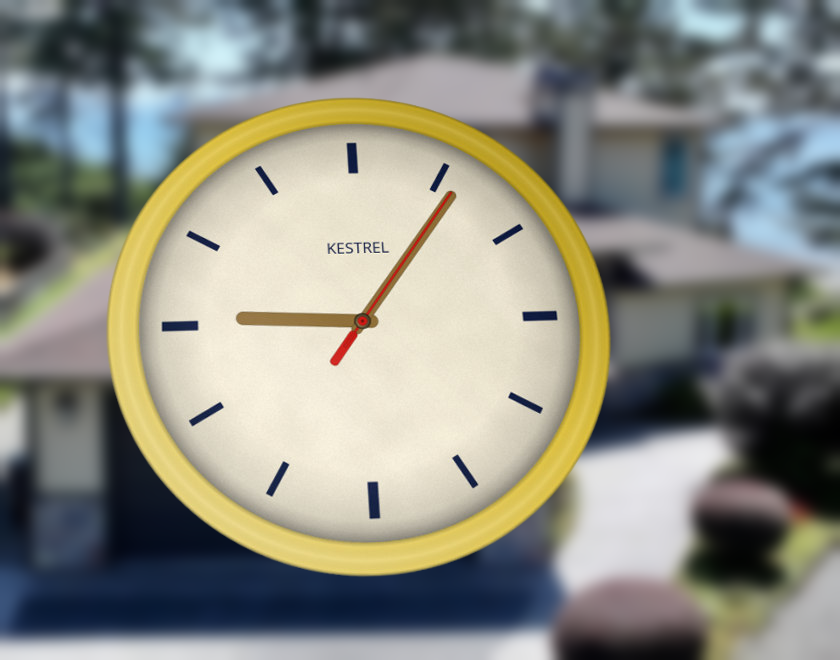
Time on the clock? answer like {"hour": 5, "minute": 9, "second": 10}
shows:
{"hour": 9, "minute": 6, "second": 6}
